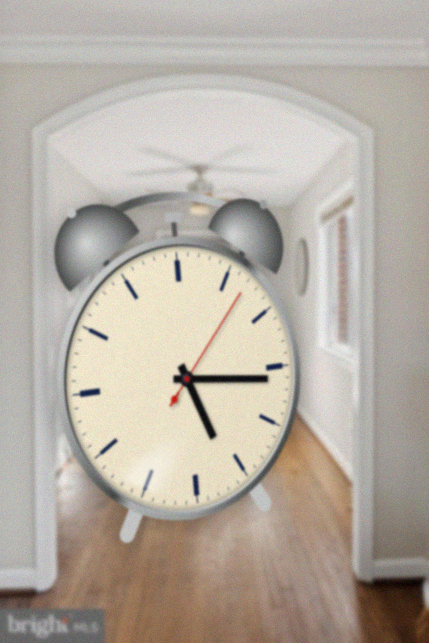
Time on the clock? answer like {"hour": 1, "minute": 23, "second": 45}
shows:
{"hour": 5, "minute": 16, "second": 7}
